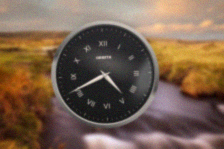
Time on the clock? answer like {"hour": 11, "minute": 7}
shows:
{"hour": 4, "minute": 41}
